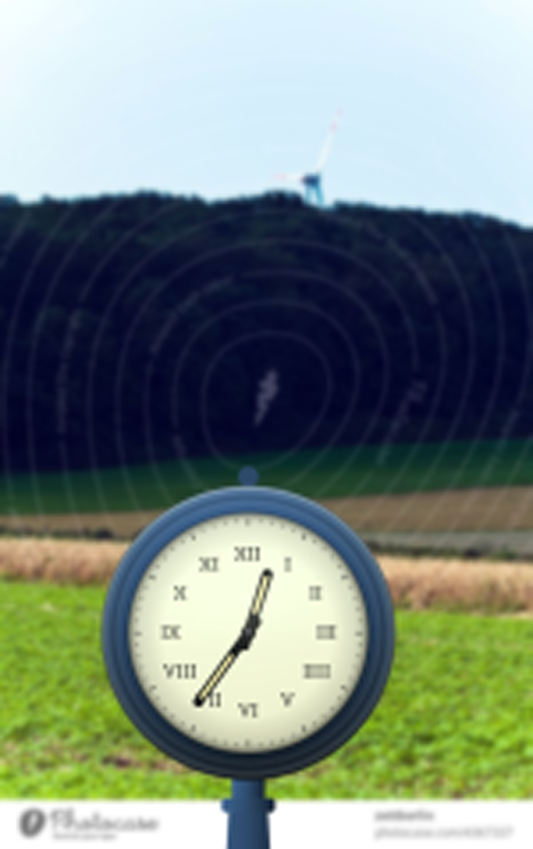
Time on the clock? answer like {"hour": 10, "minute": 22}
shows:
{"hour": 12, "minute": 36}
